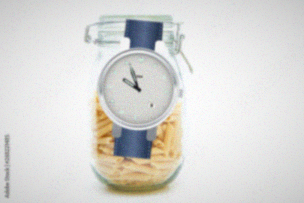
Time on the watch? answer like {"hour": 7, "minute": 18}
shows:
{"hour": 9, "minute": 56}
